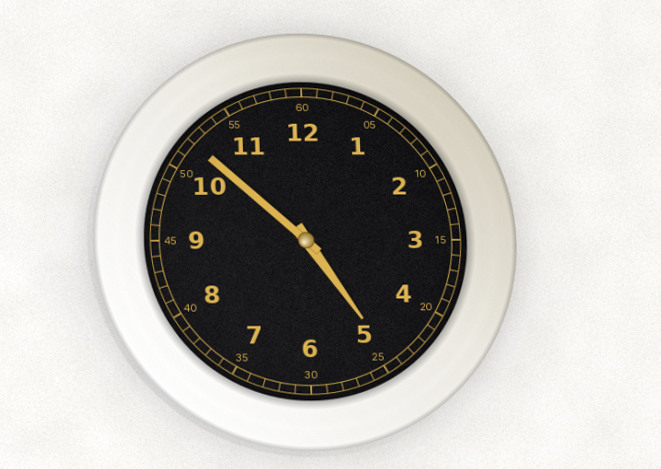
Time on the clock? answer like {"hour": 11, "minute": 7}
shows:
{"hour": 4, "minute": 52}
